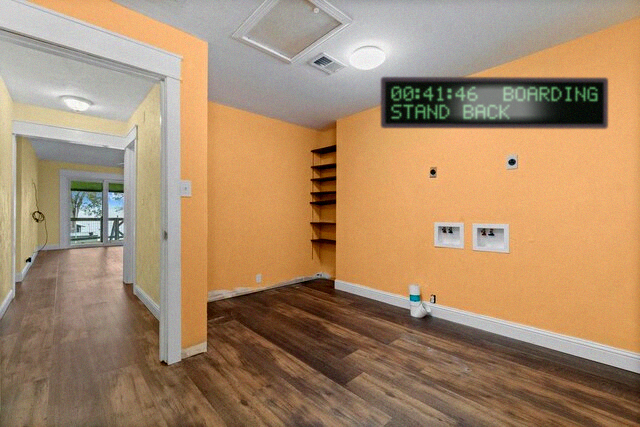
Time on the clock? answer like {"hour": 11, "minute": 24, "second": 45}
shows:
{"hour": 0, "minute": 41, "second": 46}
